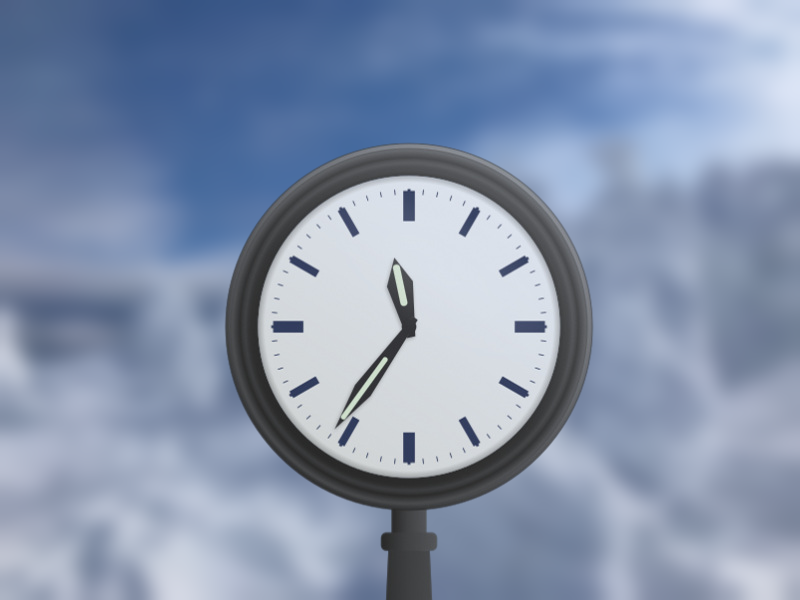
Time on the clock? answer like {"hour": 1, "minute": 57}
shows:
{"hour": 11, "minute": 36}
